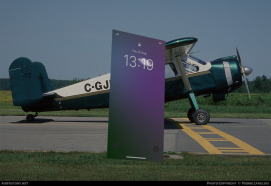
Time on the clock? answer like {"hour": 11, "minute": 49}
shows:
{"hour": 13, "minute": 19}
